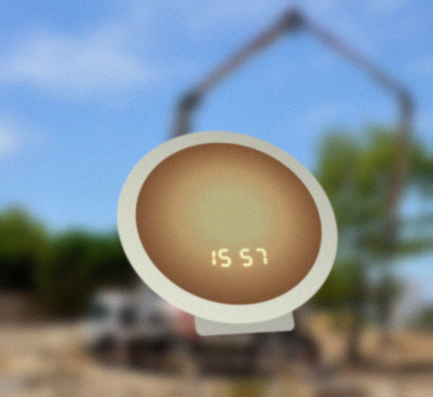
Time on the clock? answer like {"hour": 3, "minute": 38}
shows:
{"hour": 15, "minute": 57}
